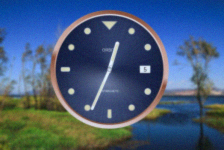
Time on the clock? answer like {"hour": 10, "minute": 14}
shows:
{"hour": 12, "minute": 34}
